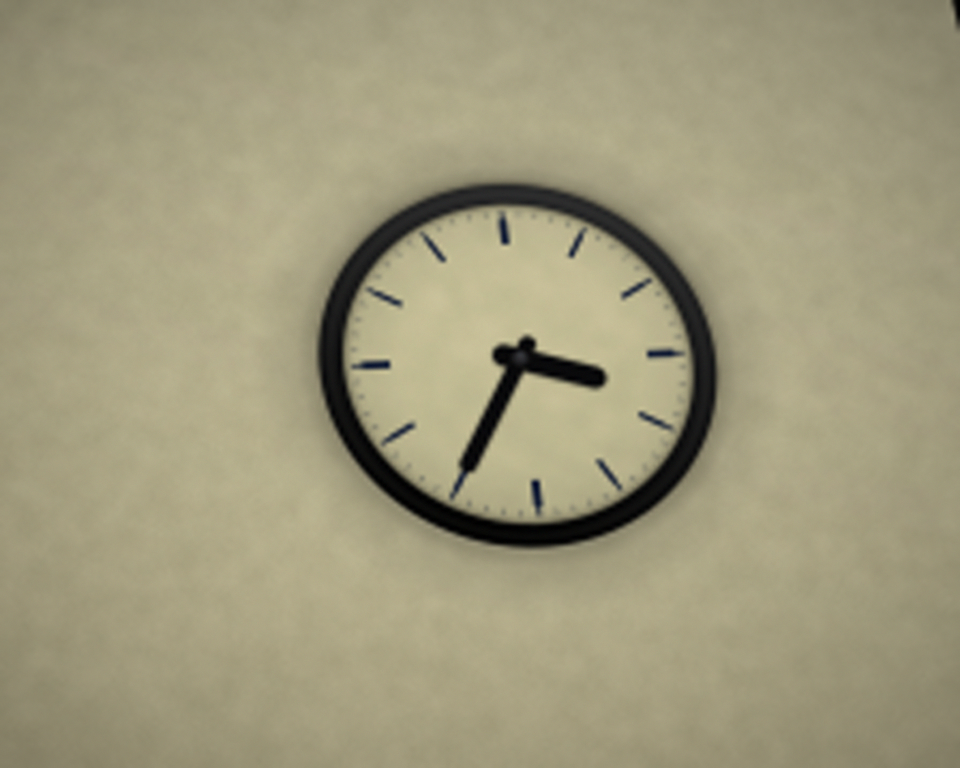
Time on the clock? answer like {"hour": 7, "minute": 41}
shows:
{"hour": 3, "minute": 35}
